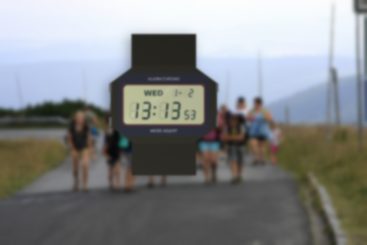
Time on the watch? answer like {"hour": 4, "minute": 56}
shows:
{"hour": 13, "minute": 13}
